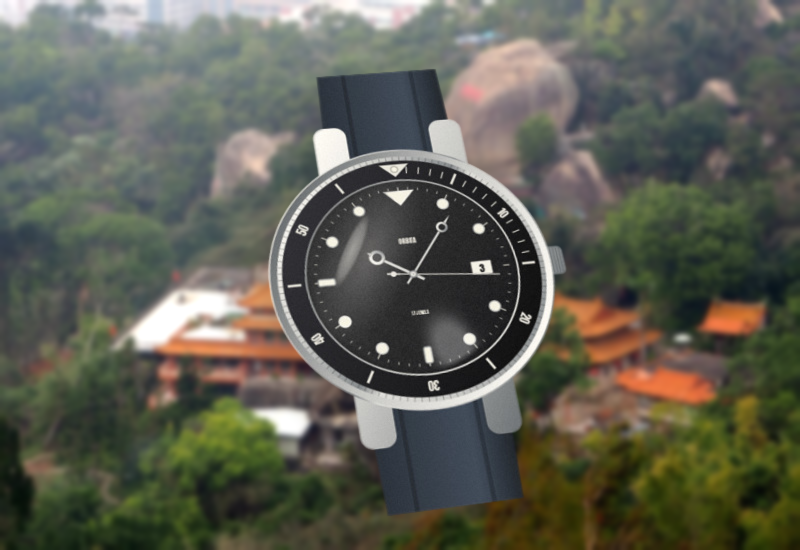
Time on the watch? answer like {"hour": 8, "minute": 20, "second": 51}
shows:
{"hour": 10, "minute": 6, "second": 16}
